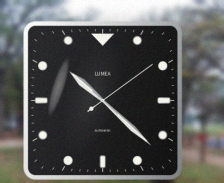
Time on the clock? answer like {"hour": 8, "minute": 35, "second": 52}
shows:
{"hour": 10, "minute": 22, "second": 9}
